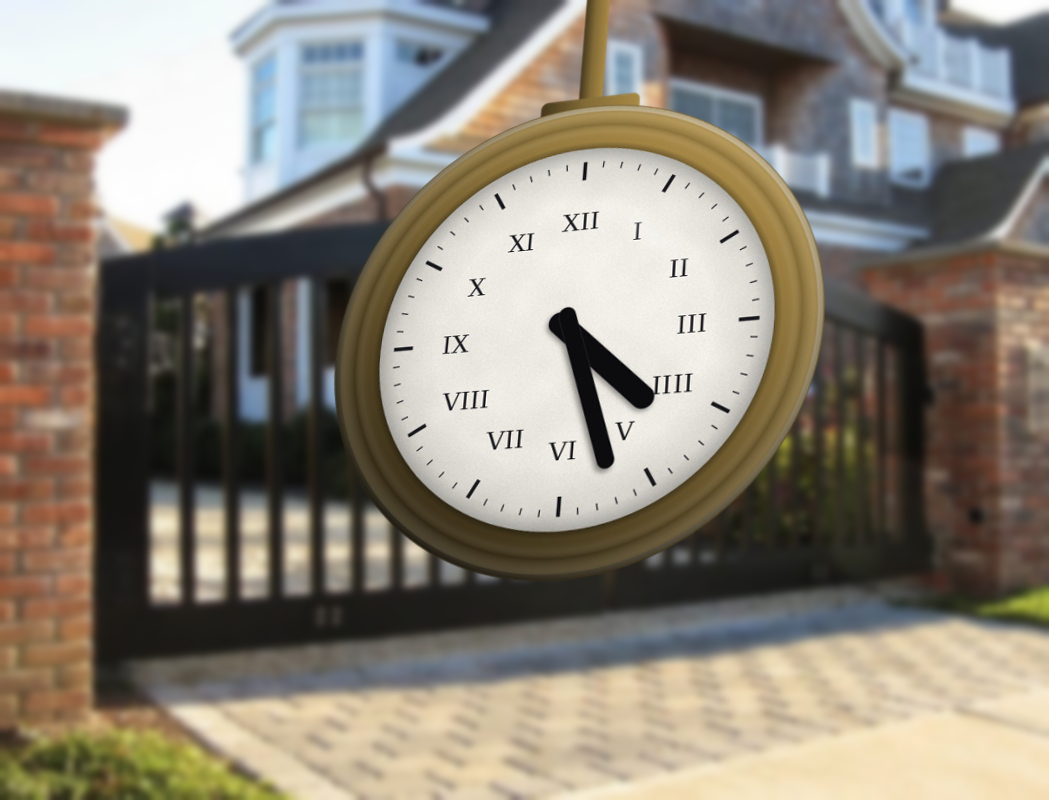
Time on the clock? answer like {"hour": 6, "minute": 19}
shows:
{"hour": 4, "minute": 27}
